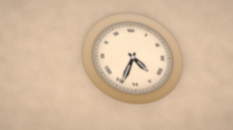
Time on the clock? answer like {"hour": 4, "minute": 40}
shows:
{"hour": 4, "minute": 34}
